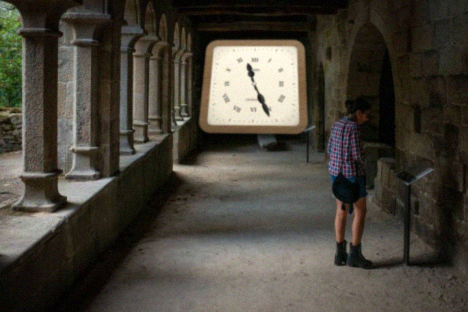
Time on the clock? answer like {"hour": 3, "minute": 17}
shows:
{"hour": 11, "minute": 26}
